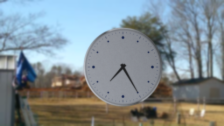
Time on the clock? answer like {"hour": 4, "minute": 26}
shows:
{"hour": 7, "minute": 25}
